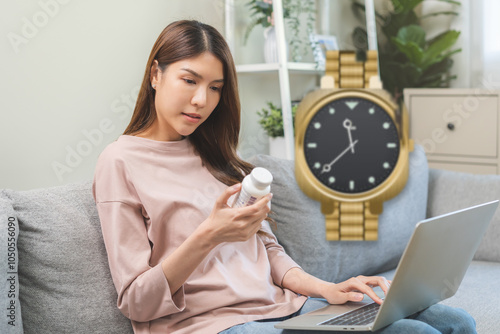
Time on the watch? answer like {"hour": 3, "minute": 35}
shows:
{"hour": 11, "minute": 38}
